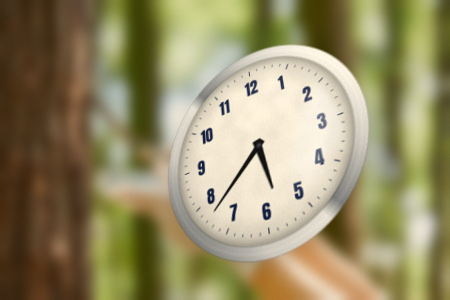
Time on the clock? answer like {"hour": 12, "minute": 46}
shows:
{"hour": 5, "minute": 38}
